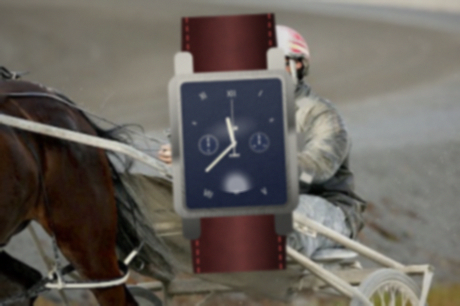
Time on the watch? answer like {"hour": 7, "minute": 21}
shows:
{"hour": 11, "minute": 38}
